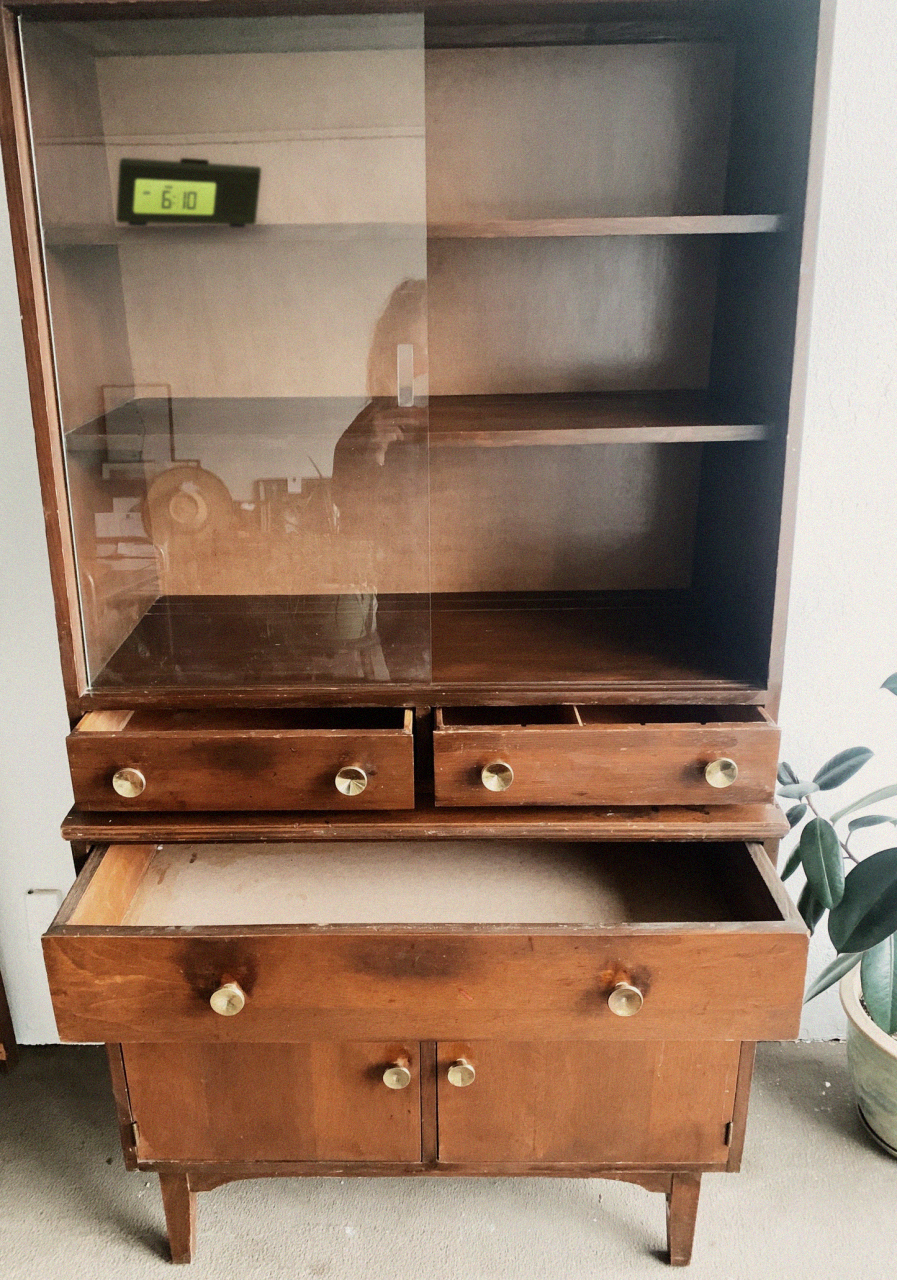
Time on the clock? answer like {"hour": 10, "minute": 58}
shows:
{"hour": 6, "minute": 10}
